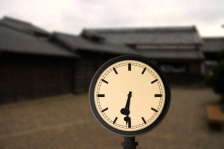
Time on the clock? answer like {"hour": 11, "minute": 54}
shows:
{"hour": 6, "minute": 31}
